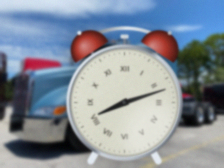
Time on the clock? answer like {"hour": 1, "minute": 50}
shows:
{"hour": 8, "minute": 12}
